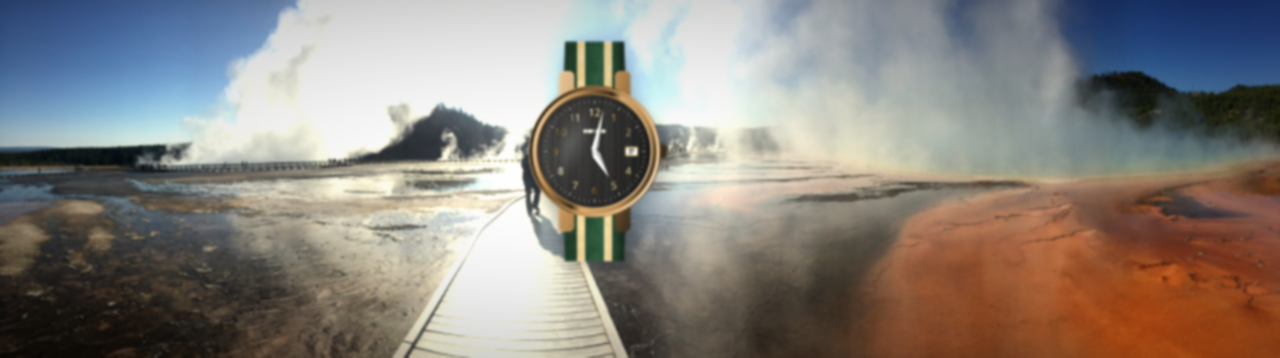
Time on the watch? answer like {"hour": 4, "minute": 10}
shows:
{"hour": 5, "minute": 2}
